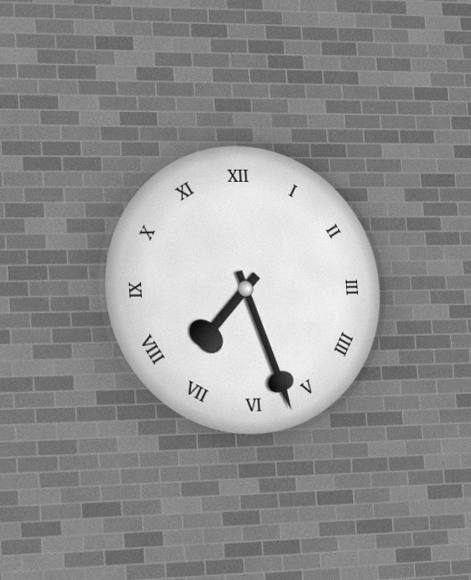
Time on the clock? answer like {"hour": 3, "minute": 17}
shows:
{"hour": 7, "minute": 27}
